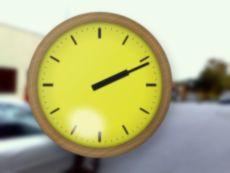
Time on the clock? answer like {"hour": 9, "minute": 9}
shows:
{"hour": 2, "minute": 11}
